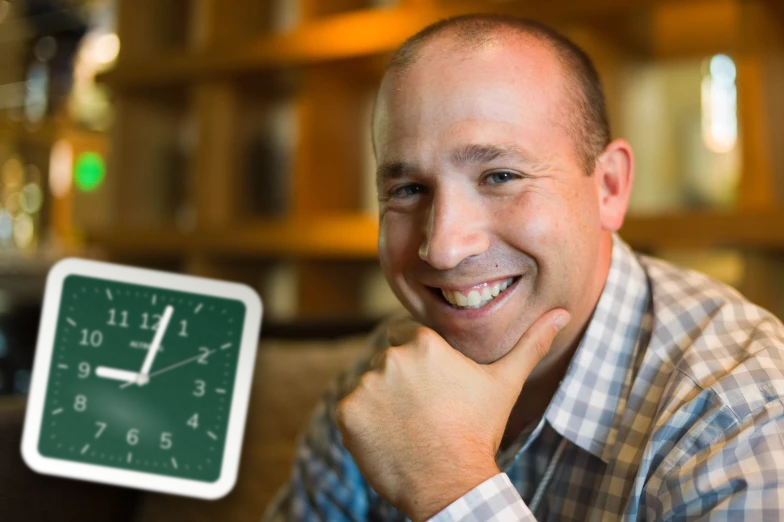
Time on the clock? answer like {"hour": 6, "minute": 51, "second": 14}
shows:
{"hour": 9, "minute": 2, "second": 10}
